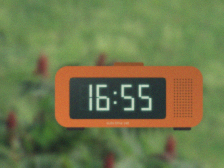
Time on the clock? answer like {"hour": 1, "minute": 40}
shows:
{"hour": 16, "minute": 55}
